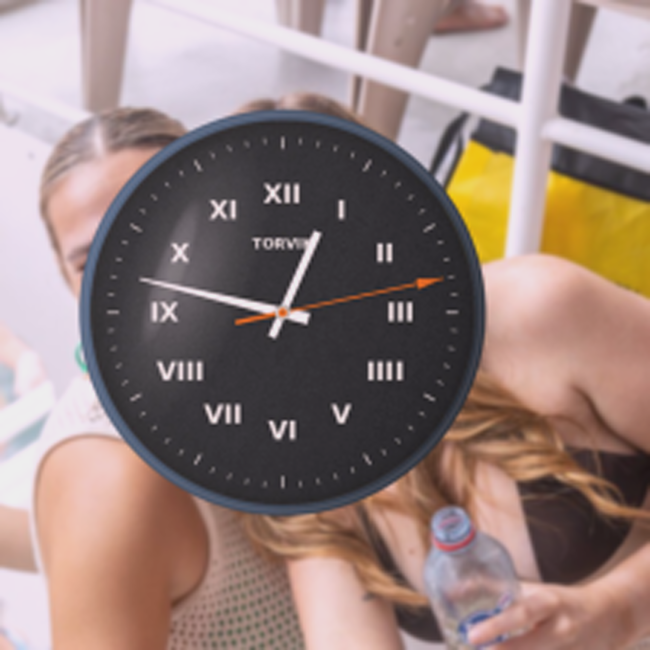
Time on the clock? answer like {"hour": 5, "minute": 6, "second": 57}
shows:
{"hour": 12, "minute": 47, "second": 13}
